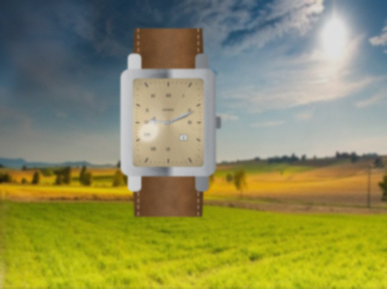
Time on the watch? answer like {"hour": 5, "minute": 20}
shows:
{"hour": 9, "minute": 11}
